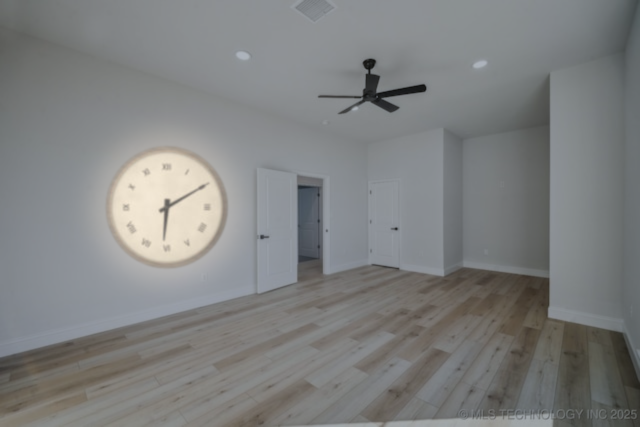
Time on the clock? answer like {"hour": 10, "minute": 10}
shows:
{"hour": 6, "minute": 10}
